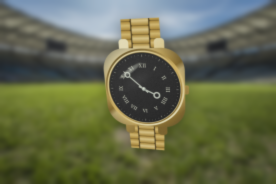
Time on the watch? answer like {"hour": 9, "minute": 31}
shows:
{"hour": 3, "minute": 52}
